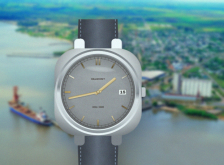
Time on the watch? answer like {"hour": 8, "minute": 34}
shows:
{"hour": 1, "minute": 43}
